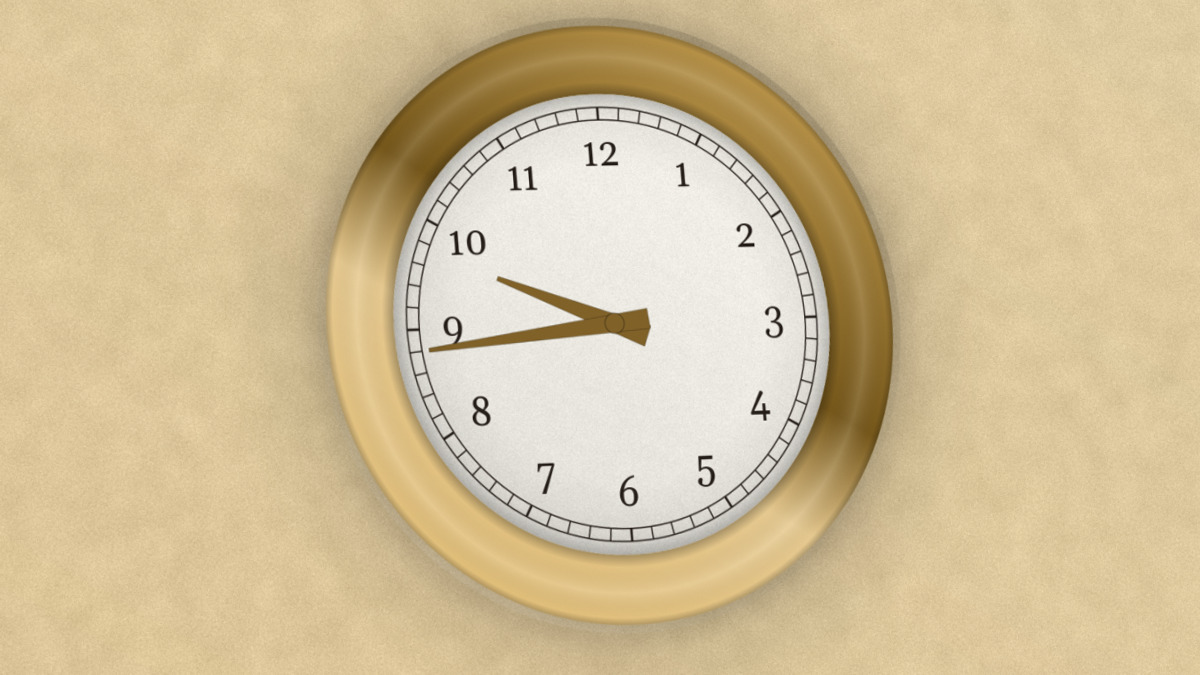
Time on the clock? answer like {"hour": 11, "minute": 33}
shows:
{"hour": 9, "minute": 44}
